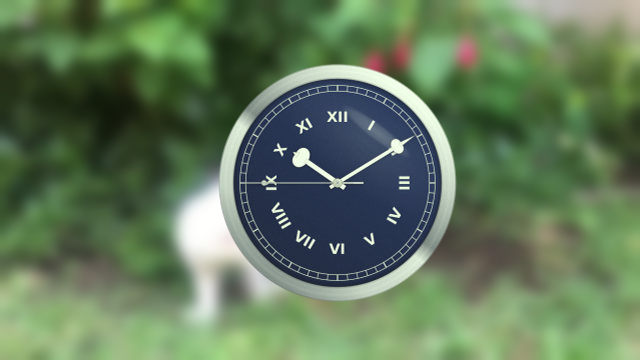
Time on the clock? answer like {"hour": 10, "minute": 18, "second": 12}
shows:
{"hour": 10, "minute": 9, "second": 45}
